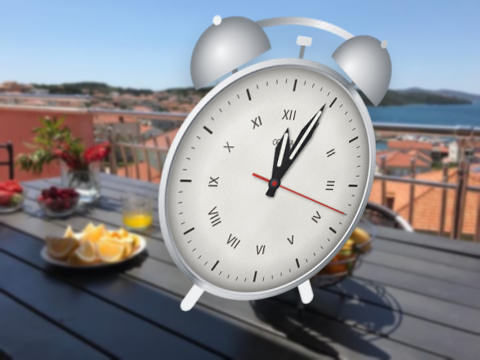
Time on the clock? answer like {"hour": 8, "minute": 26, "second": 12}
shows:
{"hour": 12, "minute": 4, "second": 18}
